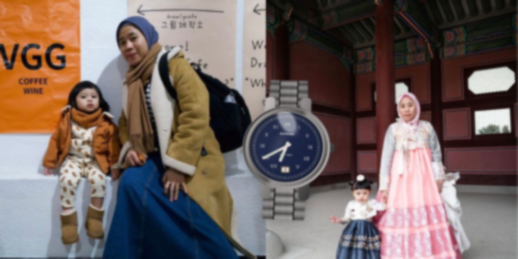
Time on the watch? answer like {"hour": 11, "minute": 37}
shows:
{"hour": 6, "minute": 40}
